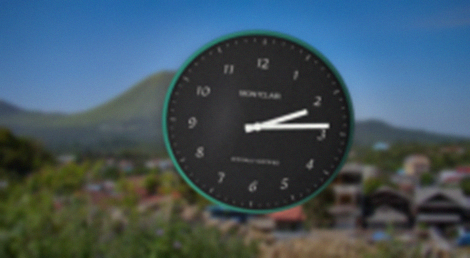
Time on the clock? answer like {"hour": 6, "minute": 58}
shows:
{"hour": 2, "minute": 14}
